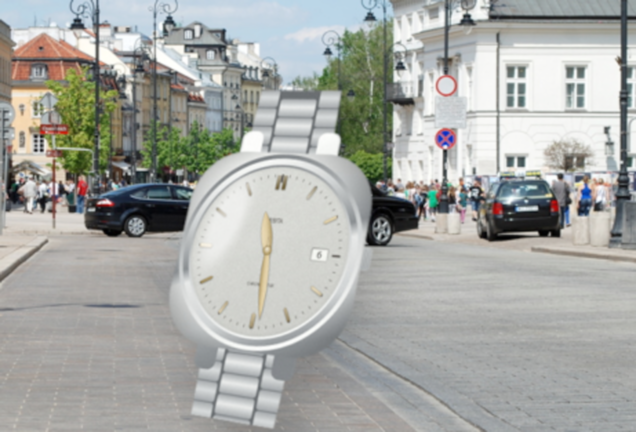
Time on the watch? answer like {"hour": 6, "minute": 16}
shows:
{"hour": 11, "minute": 29}
